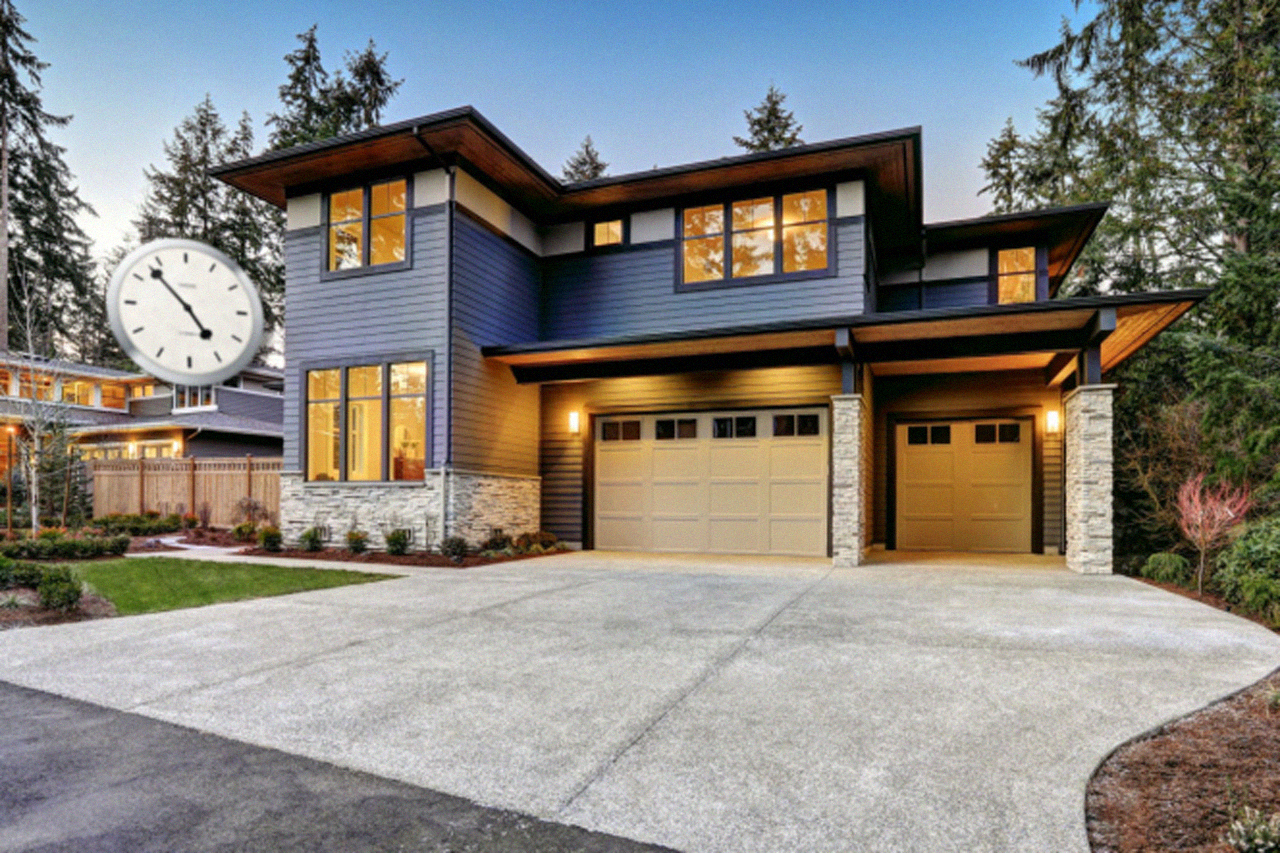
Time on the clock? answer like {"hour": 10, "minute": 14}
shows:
{"hour": 4, "minute": 53}
